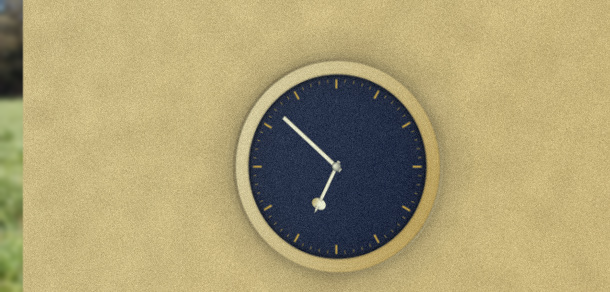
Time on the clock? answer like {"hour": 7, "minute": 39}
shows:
{"hour": 6, "minute": 52}
